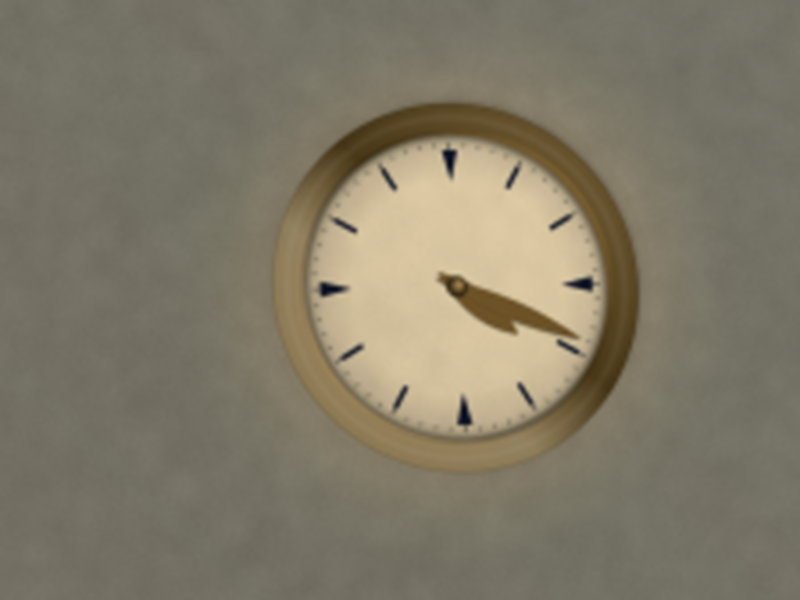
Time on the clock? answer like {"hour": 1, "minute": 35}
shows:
{"hour": 4, "minute": 19}
